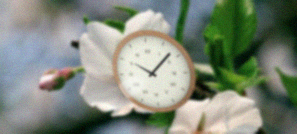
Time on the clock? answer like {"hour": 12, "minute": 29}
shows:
{"hour": 10, "minute": 8}
